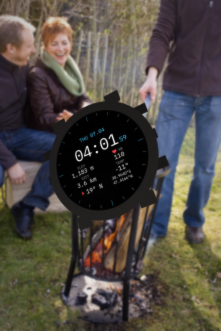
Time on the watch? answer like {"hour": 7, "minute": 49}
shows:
{"hour": 4, "minute": 1}
